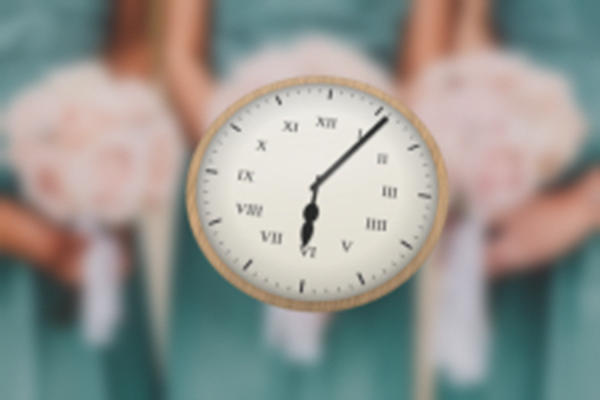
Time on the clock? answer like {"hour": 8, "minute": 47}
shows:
{"hour": 6, "minute": 6}
